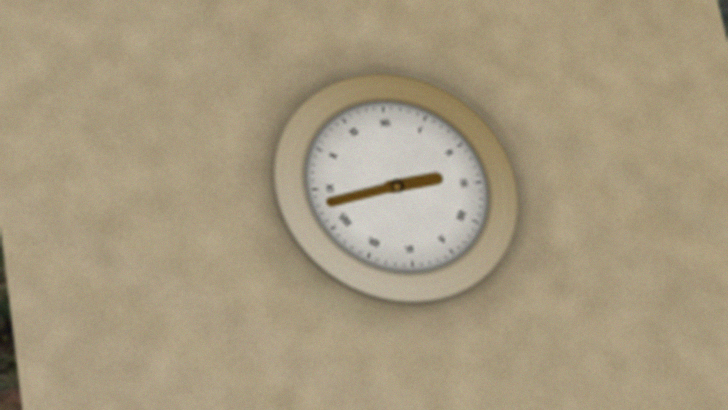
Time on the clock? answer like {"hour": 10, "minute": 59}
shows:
{"hour": 2, "minute": 43}
